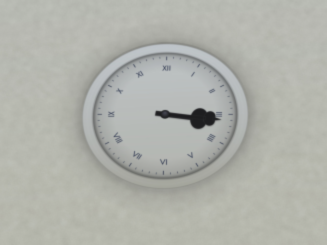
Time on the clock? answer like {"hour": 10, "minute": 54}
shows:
{"hour": 3, "minute": 16}
